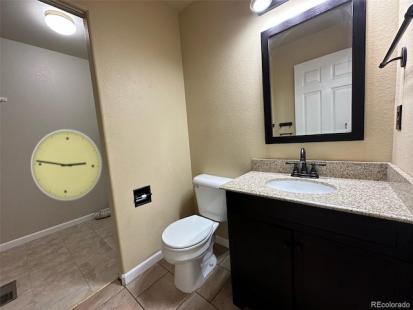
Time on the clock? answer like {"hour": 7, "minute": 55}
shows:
{"hour": 2, "minute": 46}
